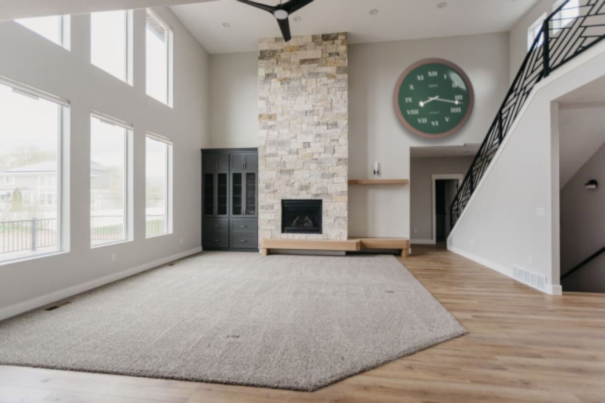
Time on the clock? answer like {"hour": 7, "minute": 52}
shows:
{"hour": 8, "minute": 17}
